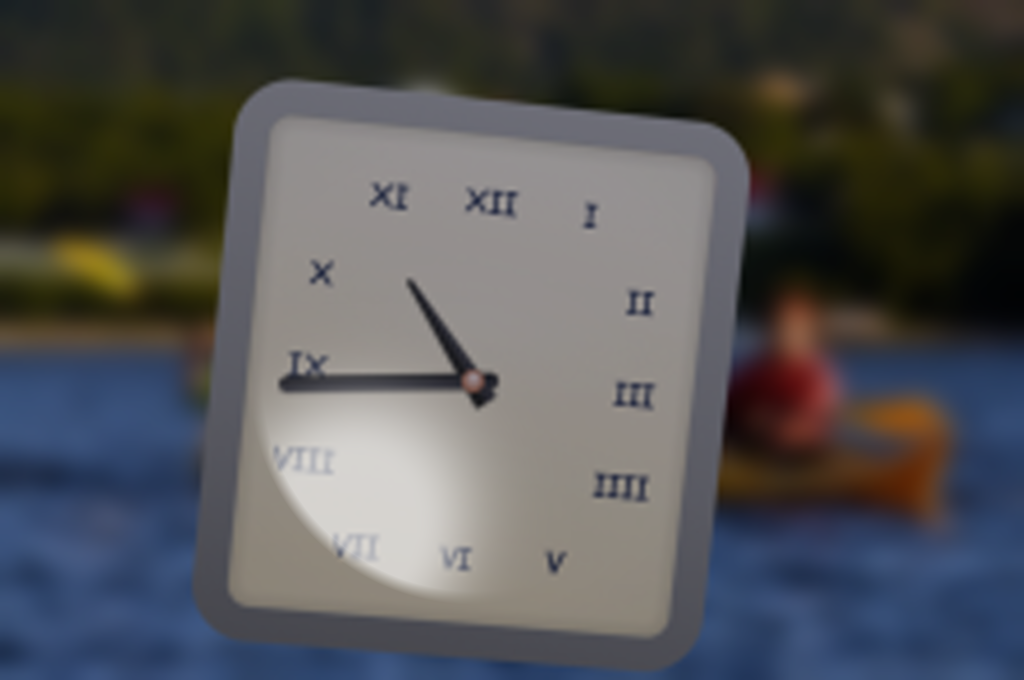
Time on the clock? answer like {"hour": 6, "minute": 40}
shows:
{"hour": 10, "minute": 44}
